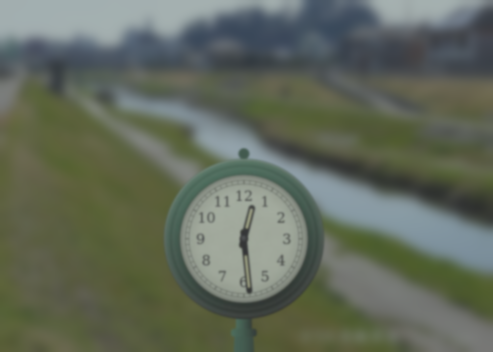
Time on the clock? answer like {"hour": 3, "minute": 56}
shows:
{"hour": 12, "minute": 29}
